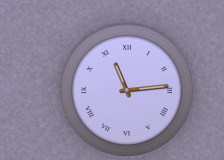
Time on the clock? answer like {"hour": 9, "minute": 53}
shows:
{"hour": 11, "minute": 14}
